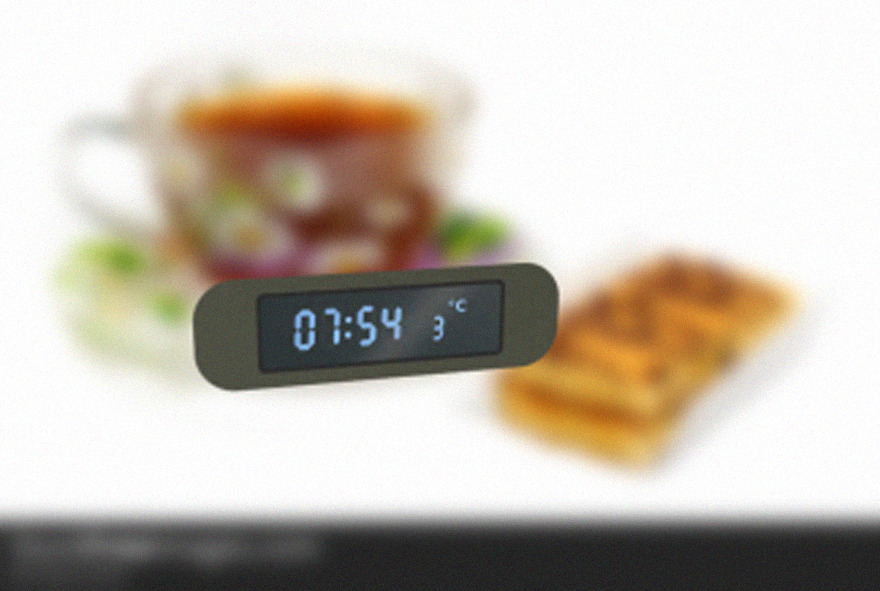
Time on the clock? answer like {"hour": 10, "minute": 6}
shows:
{"hour": 7, "minute": 54}
